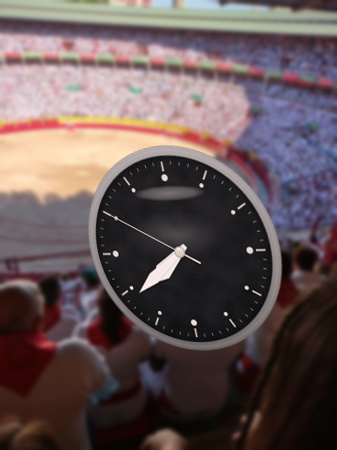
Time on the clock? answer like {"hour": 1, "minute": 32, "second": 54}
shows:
{"hour": 7, "minute": 38, "second": 50}
